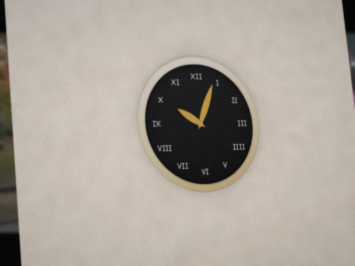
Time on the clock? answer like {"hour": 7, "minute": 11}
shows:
{"hour": 10, "minute": 4}
